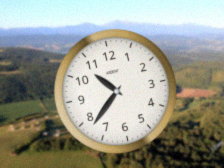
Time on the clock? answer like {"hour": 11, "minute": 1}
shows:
{"hour": 10, "minute": 38}
